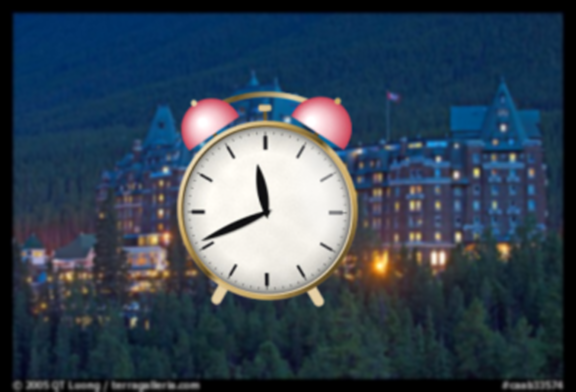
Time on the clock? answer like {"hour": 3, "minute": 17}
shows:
{"hour": 11, "minute": 41}
